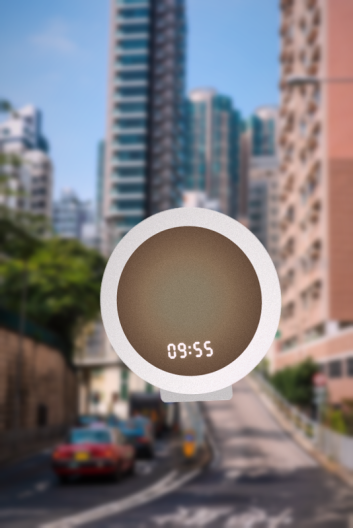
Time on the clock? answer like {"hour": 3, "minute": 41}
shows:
{"hour": 9, "minute": 55}
